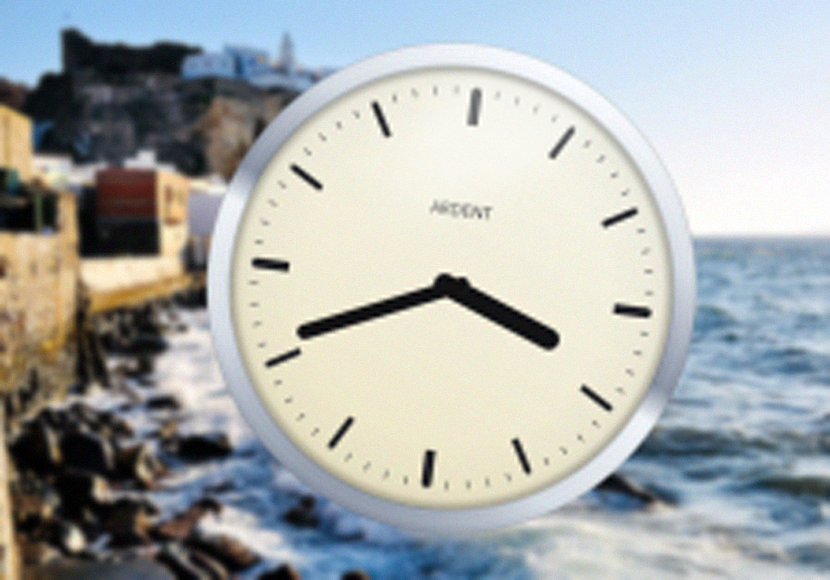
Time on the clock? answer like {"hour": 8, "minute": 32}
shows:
{"hour": 3, "minute": 41}
